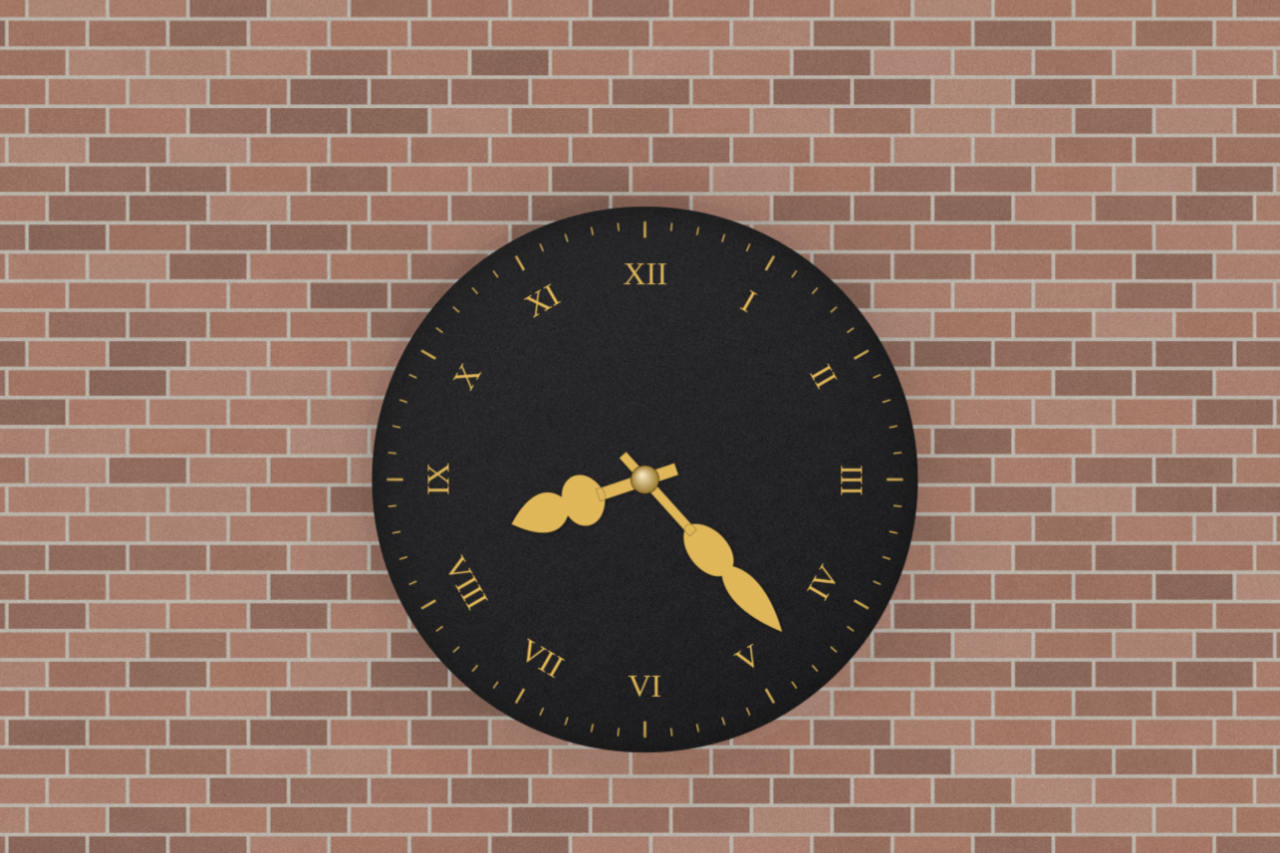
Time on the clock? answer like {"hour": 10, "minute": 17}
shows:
{"hour": 8, "minute": 23}
